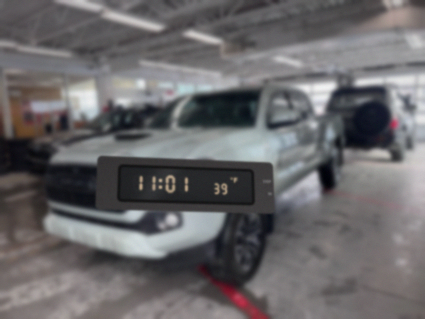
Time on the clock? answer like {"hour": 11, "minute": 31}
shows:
{"hour": 11, "minute": 1}
